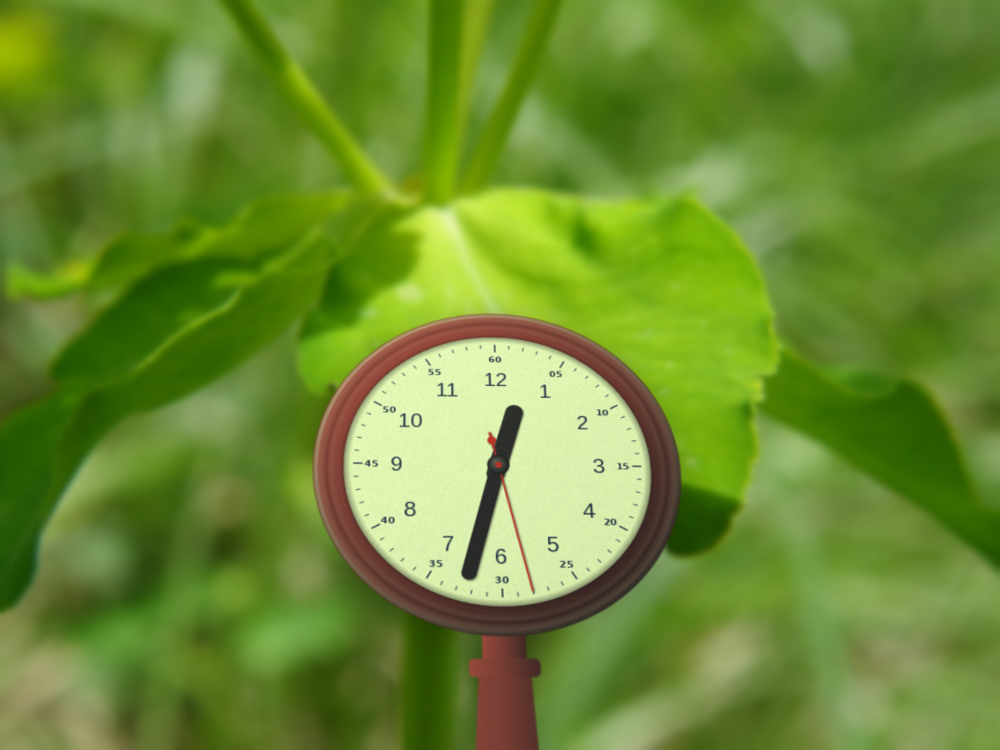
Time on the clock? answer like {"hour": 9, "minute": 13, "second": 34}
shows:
{"hour": 12, "minute": 32, "second": 28}
